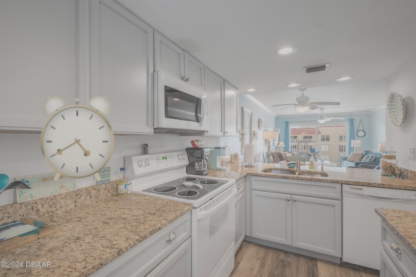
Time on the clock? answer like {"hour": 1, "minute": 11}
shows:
{"hour": 4, "minute": 40}
